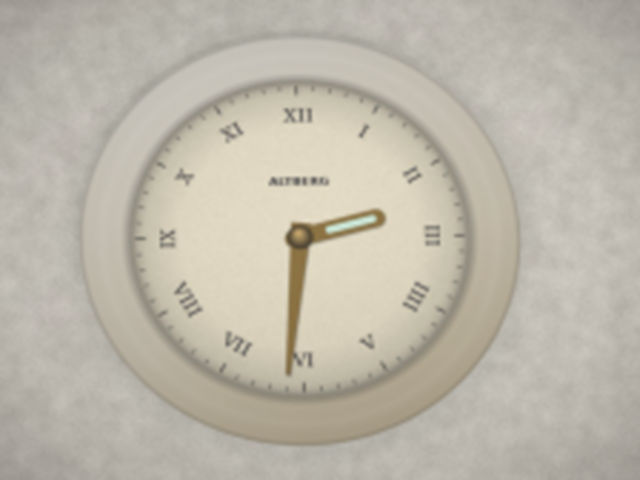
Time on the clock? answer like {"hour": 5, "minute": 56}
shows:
{"hour": 2, "minute": 31}
